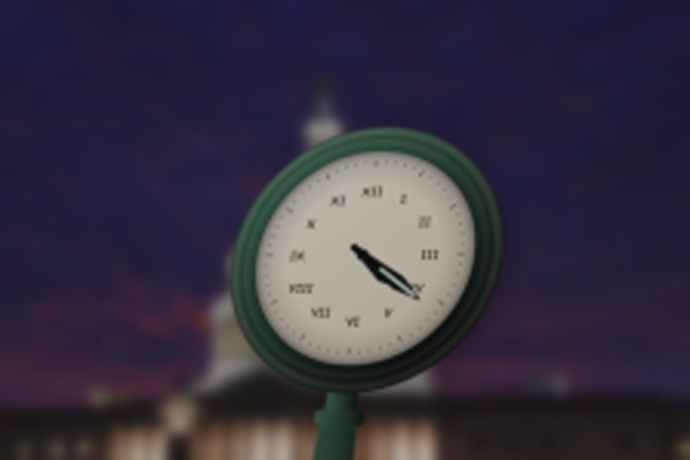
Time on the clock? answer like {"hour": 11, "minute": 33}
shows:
{"hour": 4, "minute": 21}
